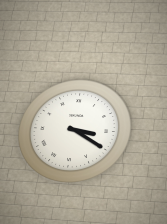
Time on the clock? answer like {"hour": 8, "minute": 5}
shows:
{"hour": 3, "minute": 20}
